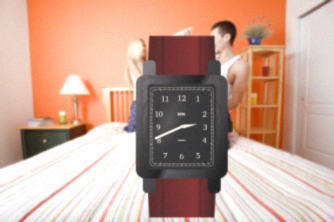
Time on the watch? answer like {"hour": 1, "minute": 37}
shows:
{"hour": 2, "minute": 41}
